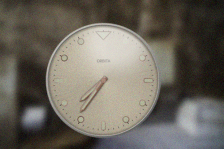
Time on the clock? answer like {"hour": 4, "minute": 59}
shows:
{"hour": 7, "minute": 36}
